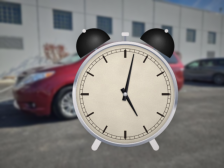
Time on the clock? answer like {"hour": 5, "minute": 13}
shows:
{"hour": 5, "minute": 2}
